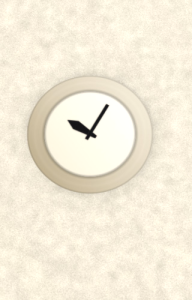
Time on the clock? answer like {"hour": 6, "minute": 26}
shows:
{"hour": 10, "minute": 5}
